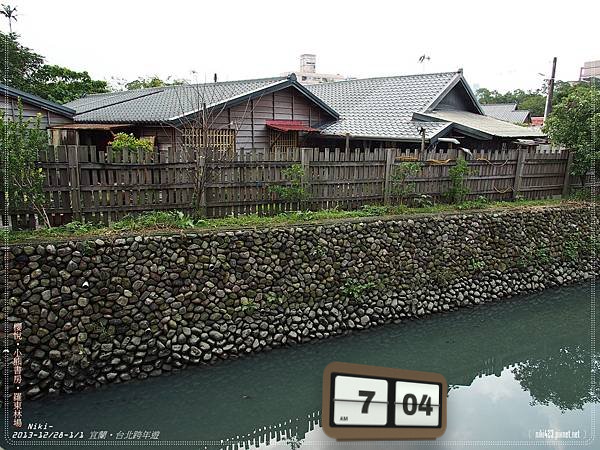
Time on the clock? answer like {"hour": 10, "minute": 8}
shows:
{"hour": 7, "minute": 4}
